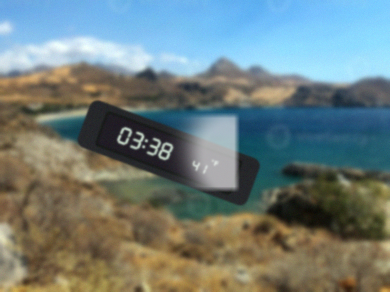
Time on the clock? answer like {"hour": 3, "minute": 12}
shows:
{"hour": 3, "minute": 38}
